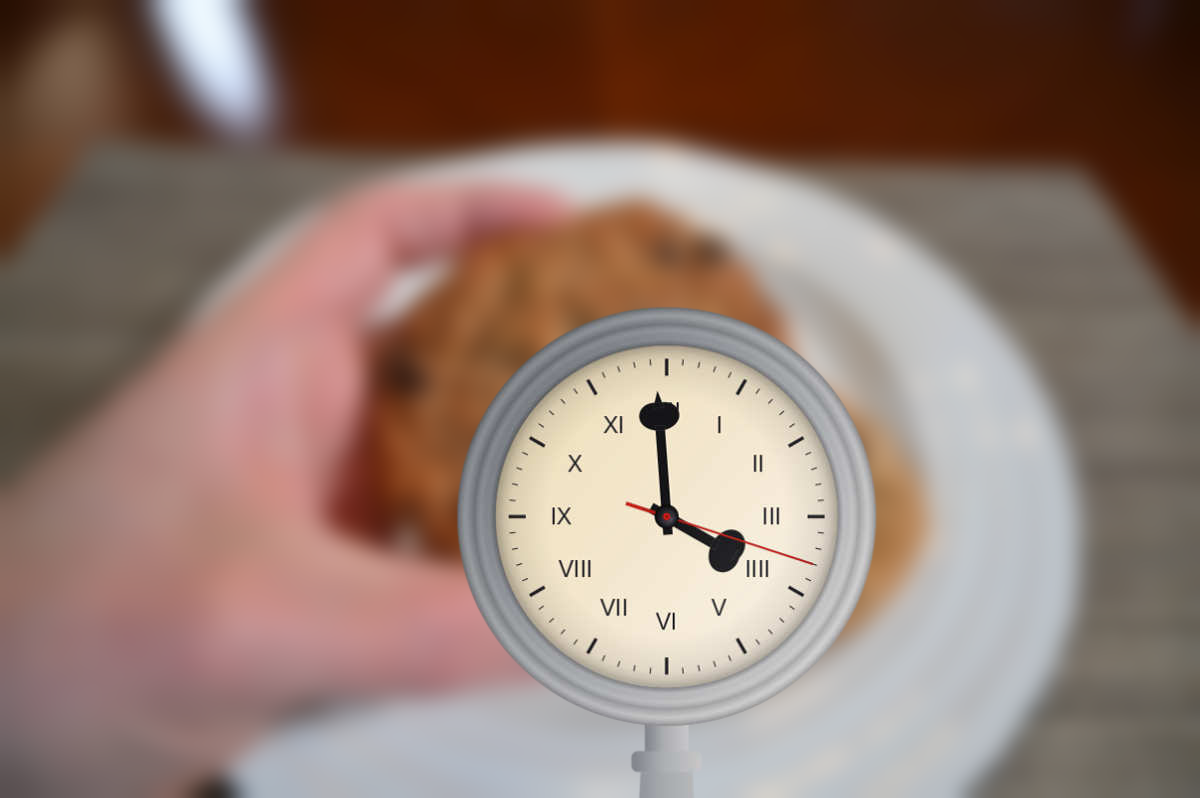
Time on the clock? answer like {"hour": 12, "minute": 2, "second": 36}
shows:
{"hour": 3, "minute": 59, "second": 18}
